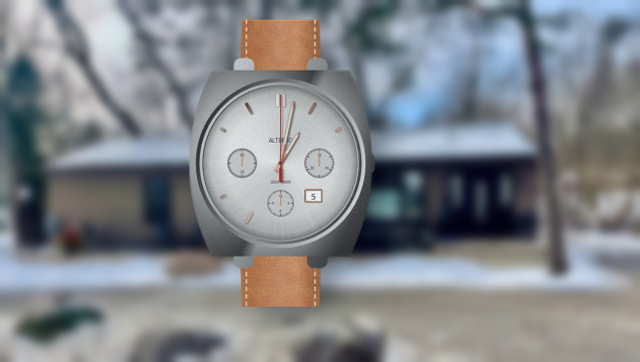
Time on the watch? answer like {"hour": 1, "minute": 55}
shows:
{"hour": 1, "minute": 2}
